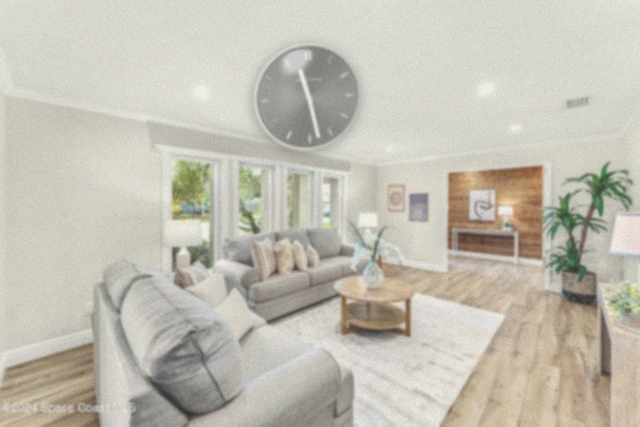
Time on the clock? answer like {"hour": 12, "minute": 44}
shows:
{"hour": 11, "minute": 28}
